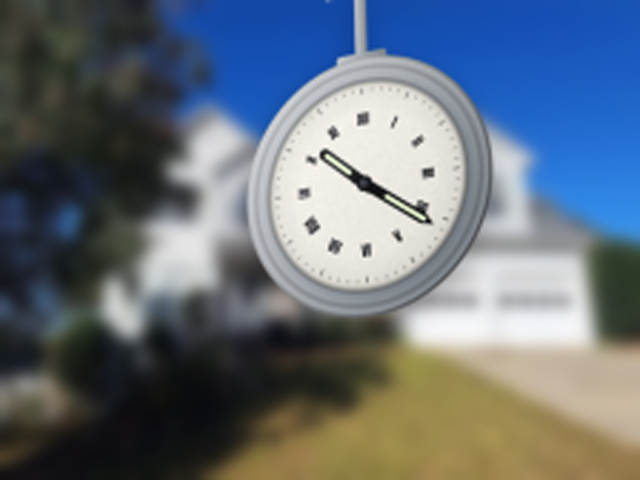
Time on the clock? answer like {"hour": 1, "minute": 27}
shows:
{"hour": 10, "minute": 21}
